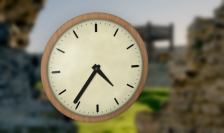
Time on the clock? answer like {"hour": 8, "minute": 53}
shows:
{"hour": 4, "minute": 36}
